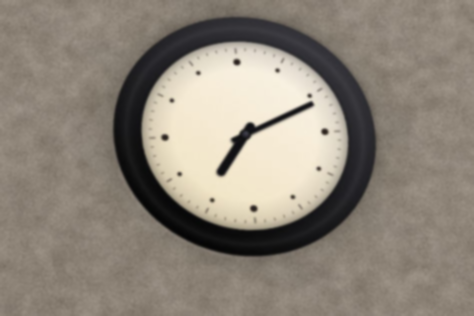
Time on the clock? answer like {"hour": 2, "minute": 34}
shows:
{"hour": 7, "minute": 11}
